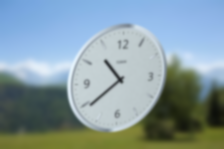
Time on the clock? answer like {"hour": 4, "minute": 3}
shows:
{"hour": 10, "minute": 39}
